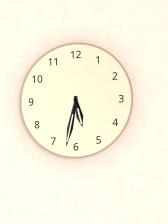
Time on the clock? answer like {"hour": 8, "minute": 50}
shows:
{"hour": 5, "minute": 32}
